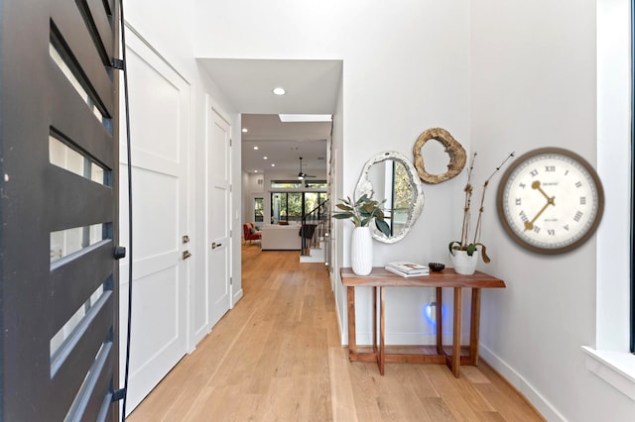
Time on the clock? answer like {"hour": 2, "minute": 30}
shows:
{"hour": 10, "minute": 37}
